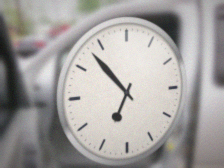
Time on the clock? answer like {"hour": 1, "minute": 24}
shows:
{"hour": 6, "minute": 53}
